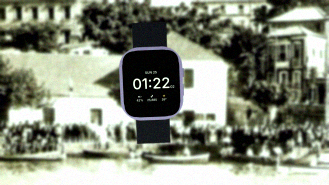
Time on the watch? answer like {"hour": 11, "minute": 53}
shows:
{"hour": 1, "minute": 22}
